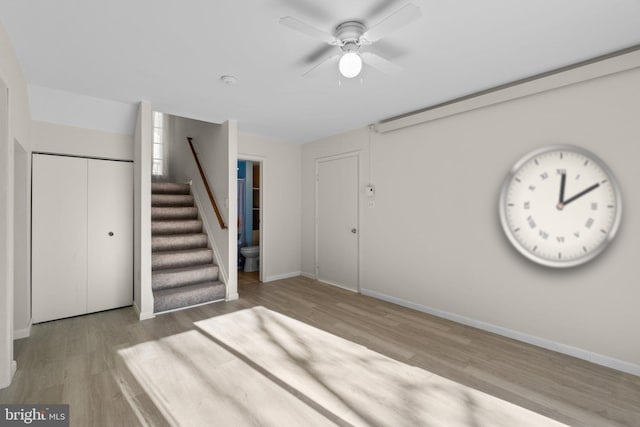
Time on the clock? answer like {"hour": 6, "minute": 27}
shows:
{"hour": 12, "minute": 10}
